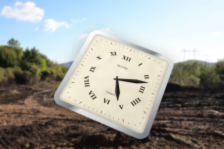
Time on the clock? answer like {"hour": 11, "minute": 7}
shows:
{"hour": 5, "minute": 12}
